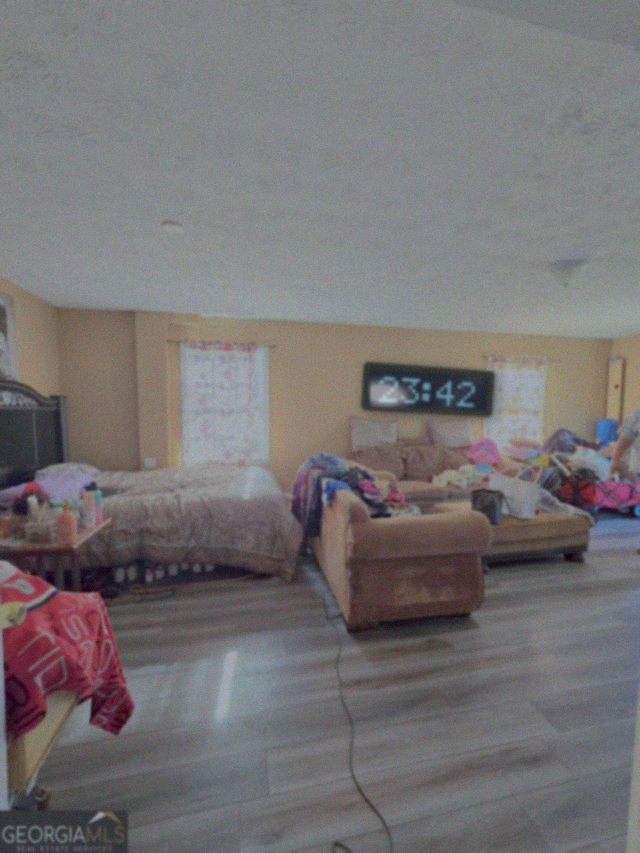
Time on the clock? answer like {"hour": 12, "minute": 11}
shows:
{"hour": 23, "minute": 42}
